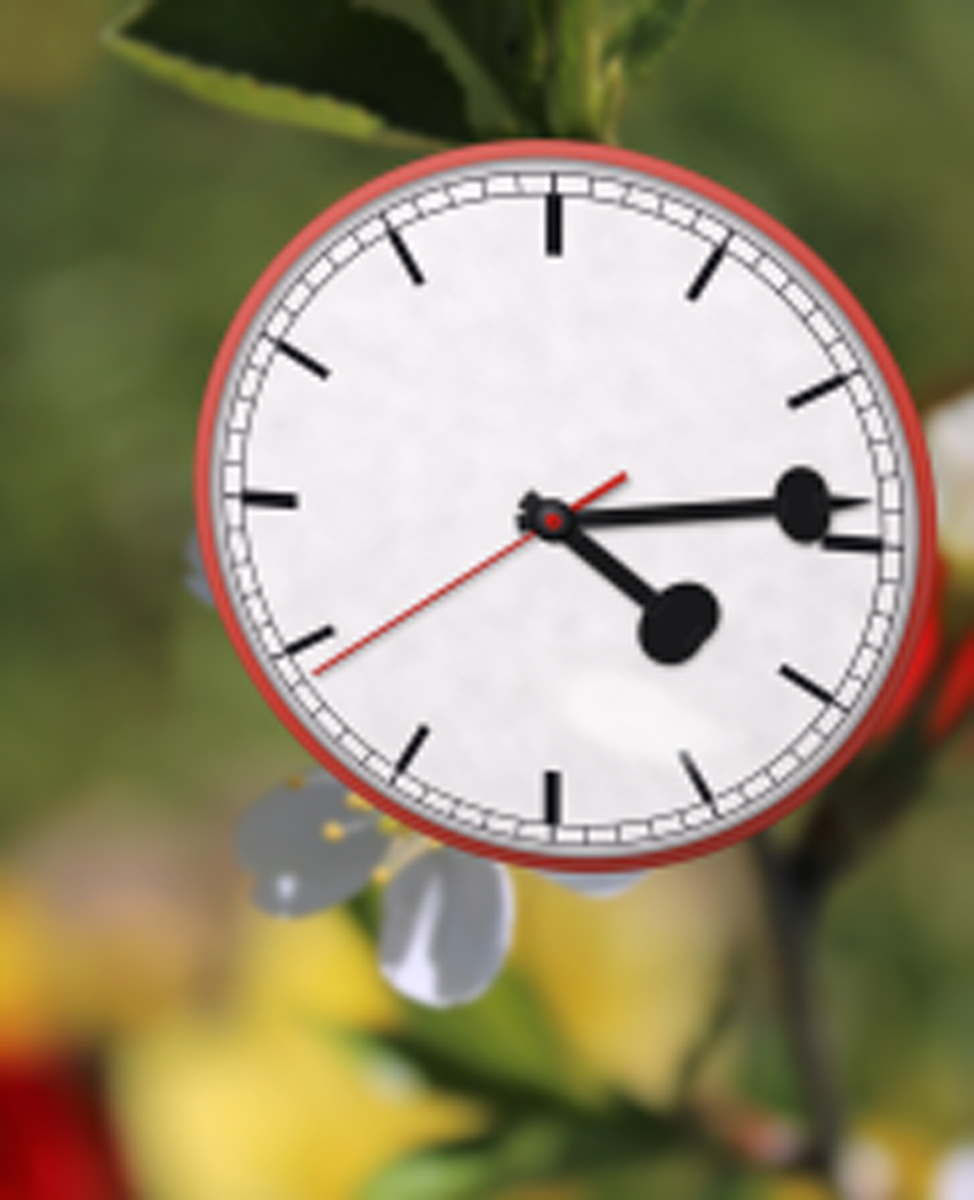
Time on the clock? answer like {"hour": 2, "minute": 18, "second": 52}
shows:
{"hour": 4, "minute": 13, "second": 39}
